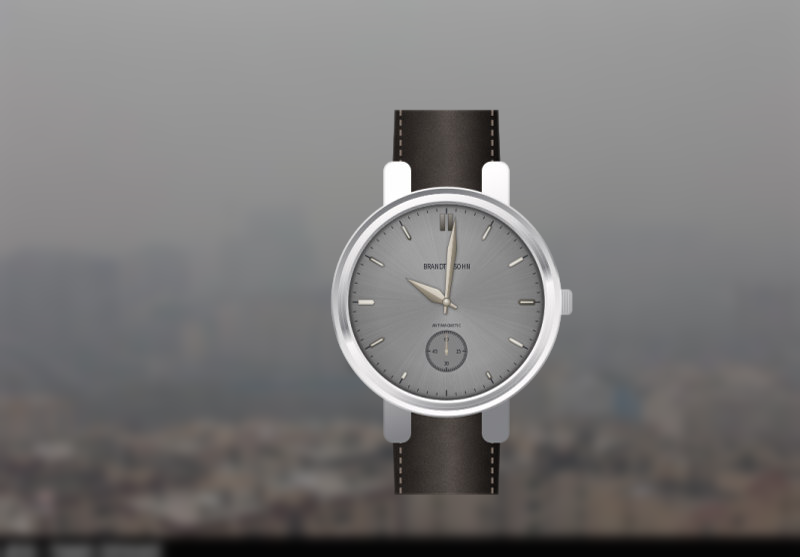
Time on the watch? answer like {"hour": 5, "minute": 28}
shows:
{"hour": 10, "minute": 1}
